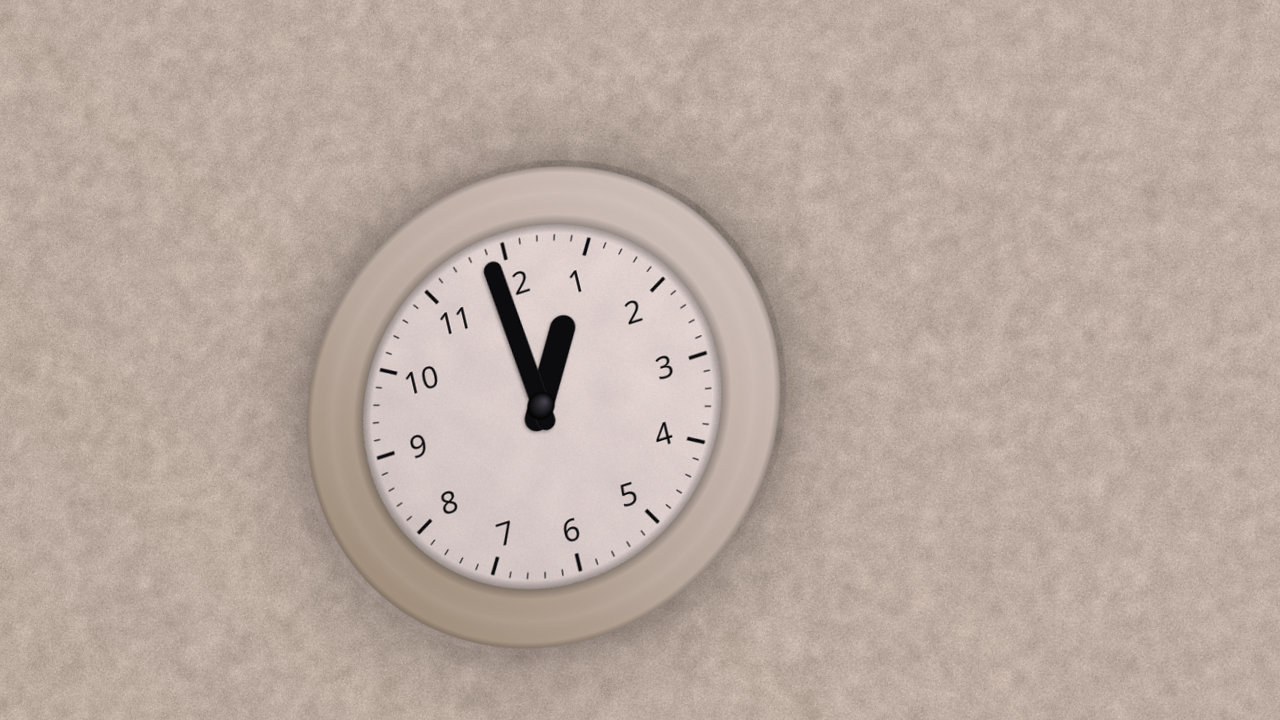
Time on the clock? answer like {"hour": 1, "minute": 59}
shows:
{"hour": 12, "minute": 59}
